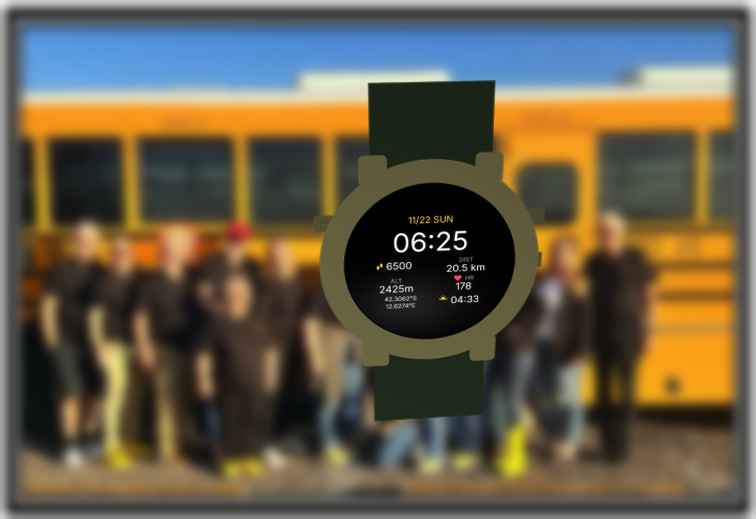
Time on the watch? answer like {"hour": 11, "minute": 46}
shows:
{"hour": 6, "minute": 25}
